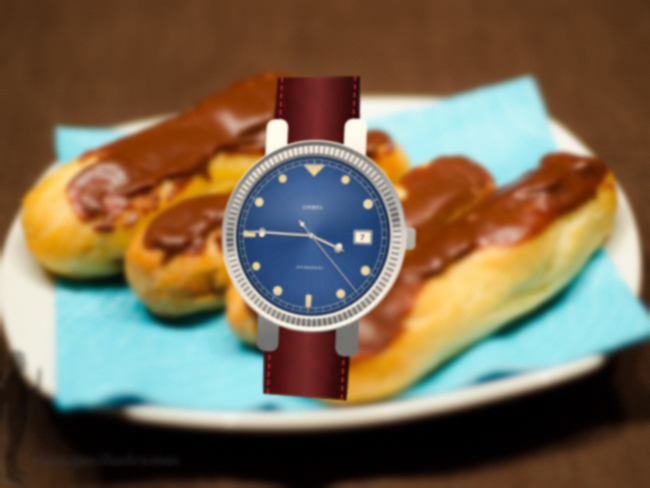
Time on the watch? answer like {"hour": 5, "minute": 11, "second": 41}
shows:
{"hour": 3, "minute": 45, "second": 23}
